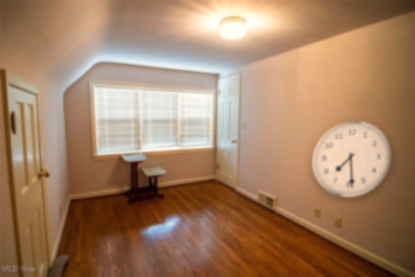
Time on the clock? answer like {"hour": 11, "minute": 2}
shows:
{"hour": 7, "minute": 29}
